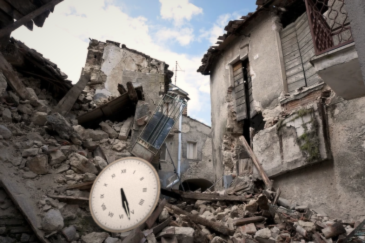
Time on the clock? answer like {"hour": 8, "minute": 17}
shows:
{"hour": 5, "minute": 27}
